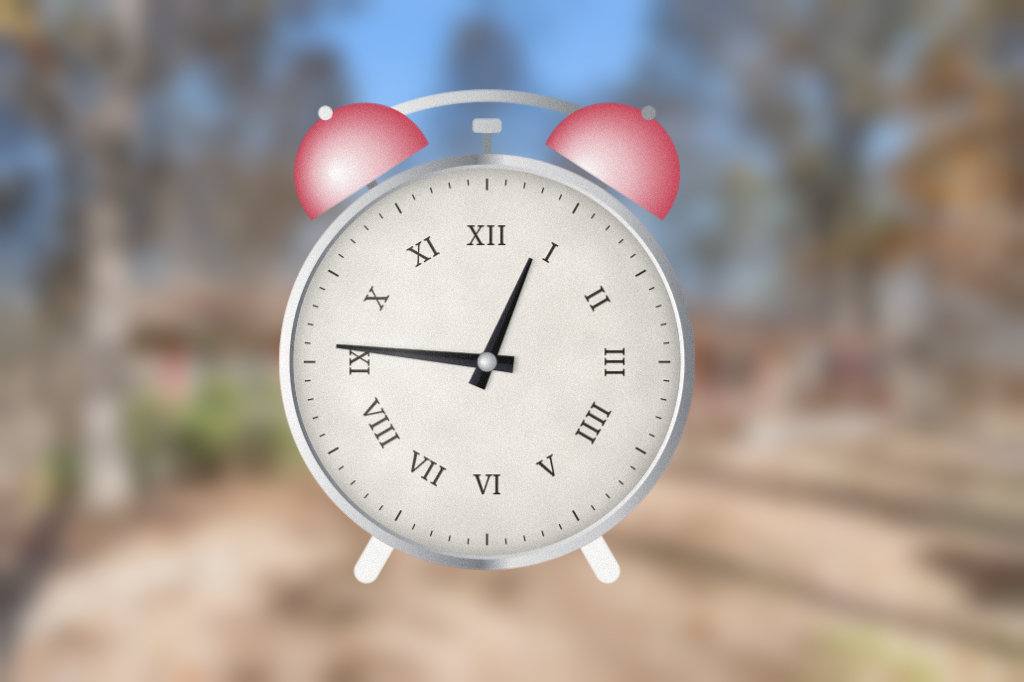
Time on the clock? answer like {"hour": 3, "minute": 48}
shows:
{"hour": 12, "minute": 46}
